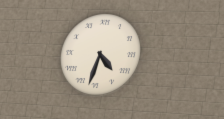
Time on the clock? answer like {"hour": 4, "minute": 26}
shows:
{"hour": 4, "minute": 32}
